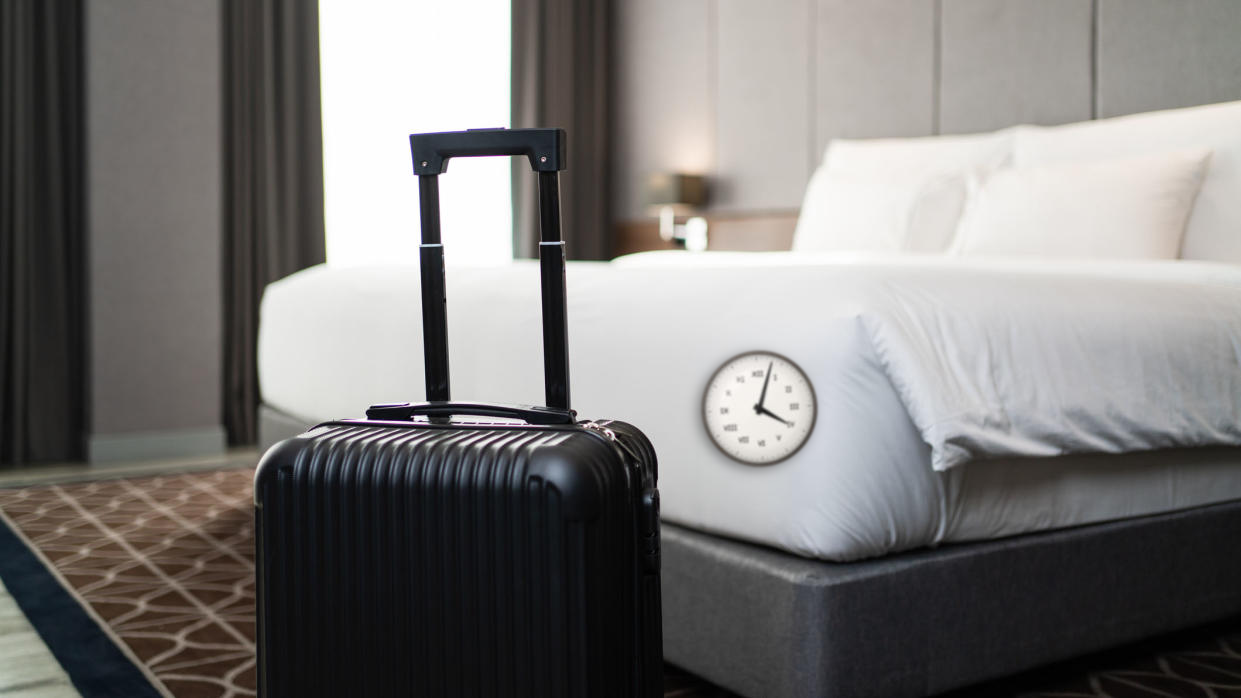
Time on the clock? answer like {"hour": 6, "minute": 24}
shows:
{"hour": 4, "minute": 3}
